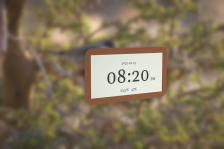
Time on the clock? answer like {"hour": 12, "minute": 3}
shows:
{"hour": 8, "minute": 20}
